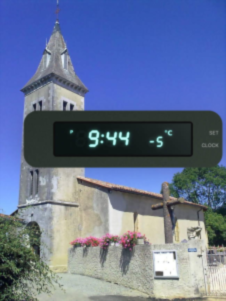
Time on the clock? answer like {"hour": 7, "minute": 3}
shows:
{"hour": 9, "minute": 44}
